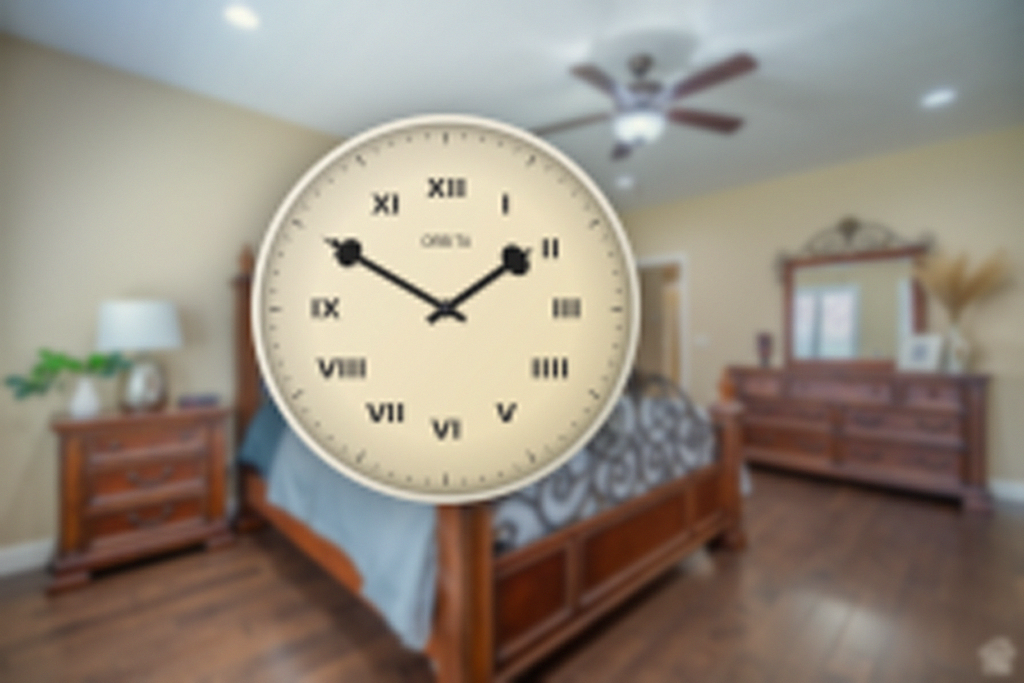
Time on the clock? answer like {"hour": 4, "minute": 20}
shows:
{"hour": 1, "minute": 50}
